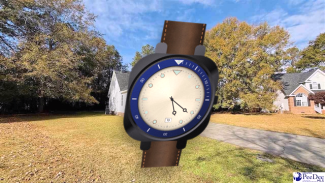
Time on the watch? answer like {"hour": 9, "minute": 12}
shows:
{"hour": 5, "minute": 21}
